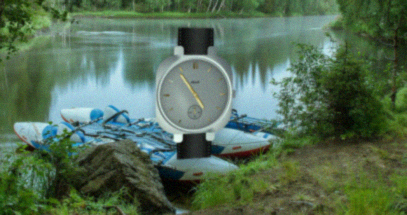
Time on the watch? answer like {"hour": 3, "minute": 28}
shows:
{"hour": 4, "minute": 54}
